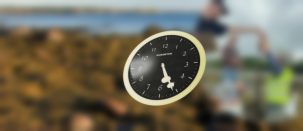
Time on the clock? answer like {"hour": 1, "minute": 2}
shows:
{"hour": 5, "minute": 26}
